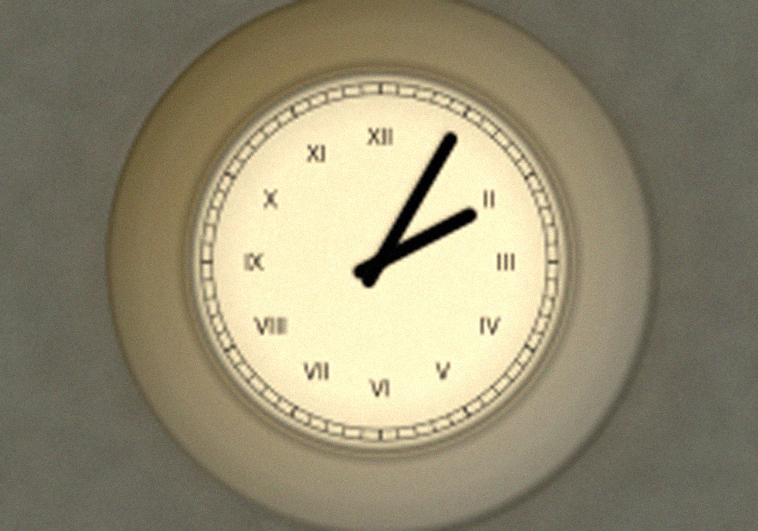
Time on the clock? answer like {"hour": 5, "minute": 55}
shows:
{"hour": 2, "minute": 5}
